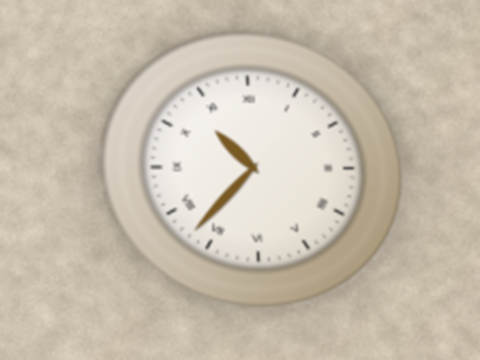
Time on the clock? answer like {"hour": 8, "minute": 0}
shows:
{"hour": 10, "minute": 37}
